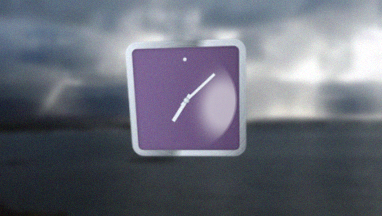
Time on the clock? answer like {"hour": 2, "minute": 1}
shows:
{"hour": 7, "minute": 8}
